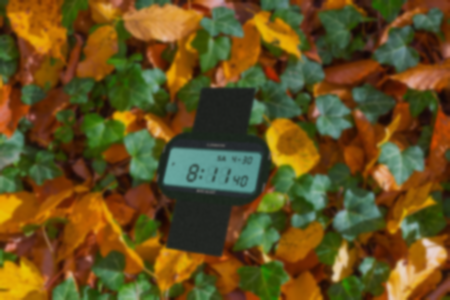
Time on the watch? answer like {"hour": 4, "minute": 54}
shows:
{"hour": 8, "minute": 11}
